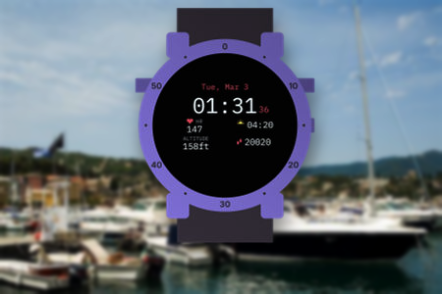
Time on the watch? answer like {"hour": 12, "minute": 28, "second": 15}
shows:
{"hour": 1, "minute": 31, "second": 36}
